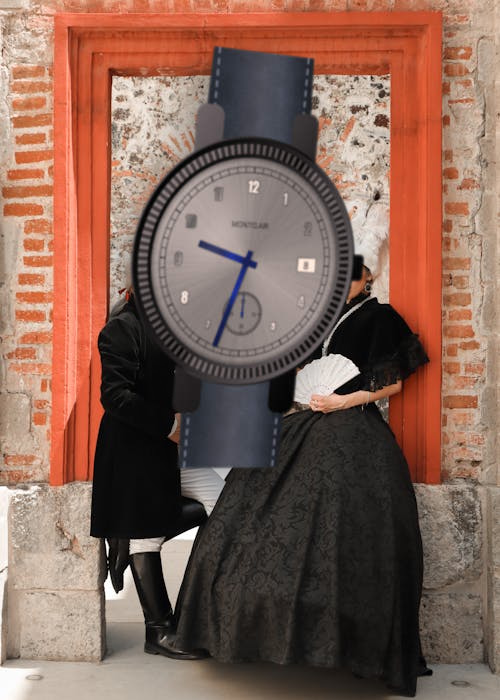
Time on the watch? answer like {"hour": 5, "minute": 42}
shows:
{"hour": 9, "minute": 33}
